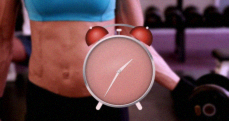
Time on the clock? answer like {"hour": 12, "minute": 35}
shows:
{"hour": 1, "minute": 35}
